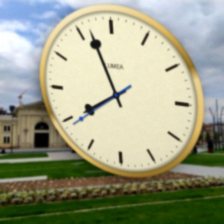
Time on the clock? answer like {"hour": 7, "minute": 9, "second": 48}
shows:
{"hour": 7, "minute": 56, "second": 39}
